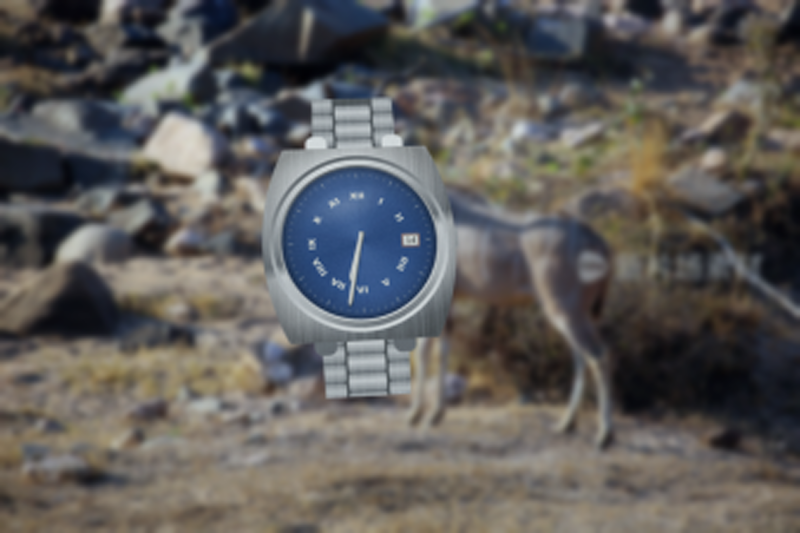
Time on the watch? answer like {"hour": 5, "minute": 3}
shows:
{"hour": 6, "minute": 32}
